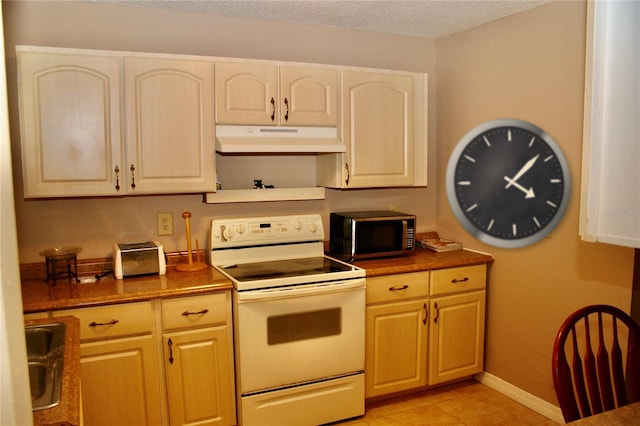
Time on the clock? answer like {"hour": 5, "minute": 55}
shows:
{"hour": 4, "minute": 8}
